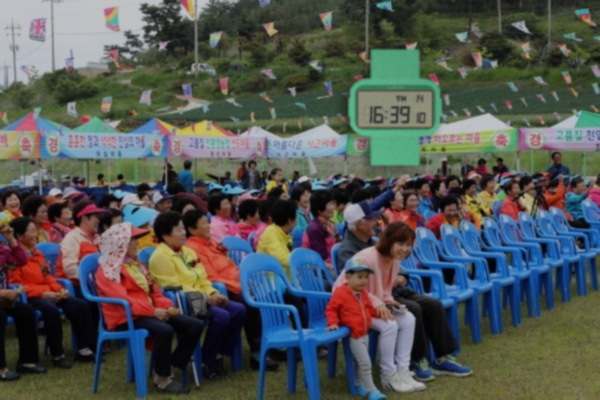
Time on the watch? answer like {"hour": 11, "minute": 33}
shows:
{"hour": 16, "minute": 39}
